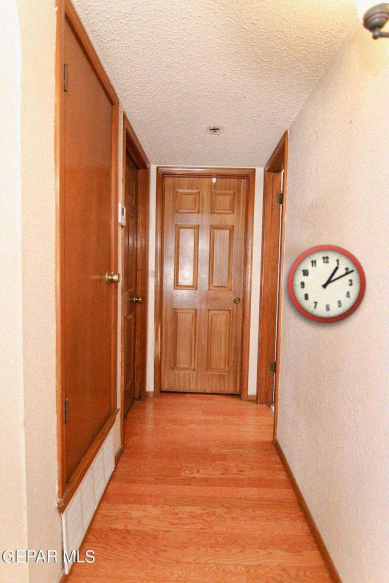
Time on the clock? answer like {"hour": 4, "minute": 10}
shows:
{"hour": 1, "minute": 11}
